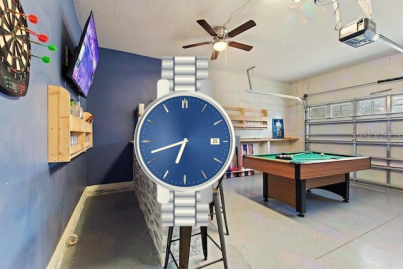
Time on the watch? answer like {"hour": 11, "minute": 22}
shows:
{"hour": 6, "minute": 42}
